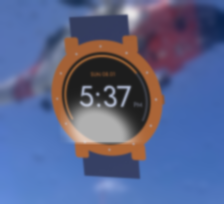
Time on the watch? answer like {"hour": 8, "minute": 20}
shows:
{"hour": 5, "minute": 37}
